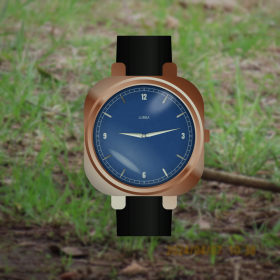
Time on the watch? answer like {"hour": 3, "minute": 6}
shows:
{"hour": 9, "minute": 13}
